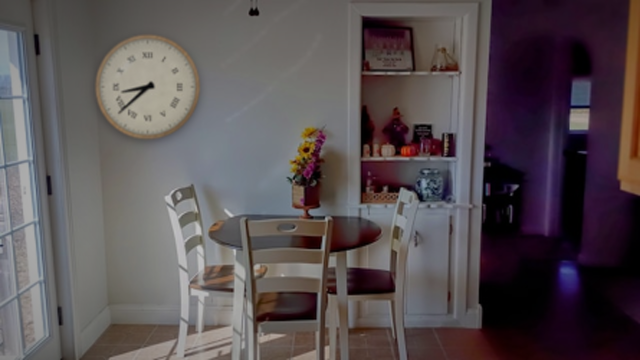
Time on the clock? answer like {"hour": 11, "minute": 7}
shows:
{"hour": 8, "minute": 38}
